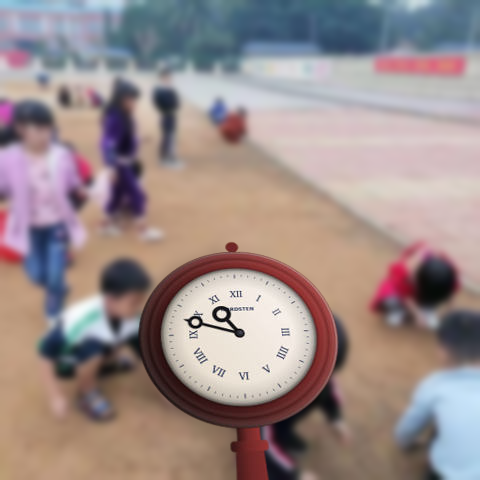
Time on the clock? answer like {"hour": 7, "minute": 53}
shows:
{"hour": 10, "minute": 48}
